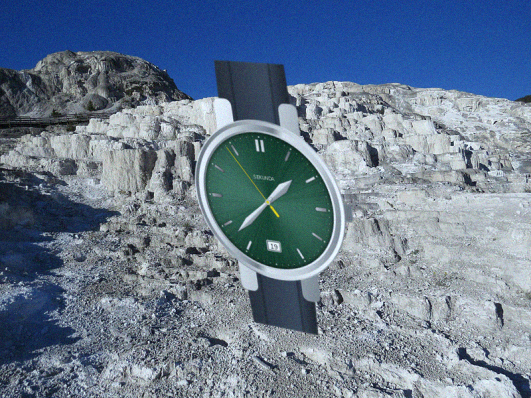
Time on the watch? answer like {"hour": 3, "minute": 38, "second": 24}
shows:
{"hour": 1, "minute": 37, "second": 54}
